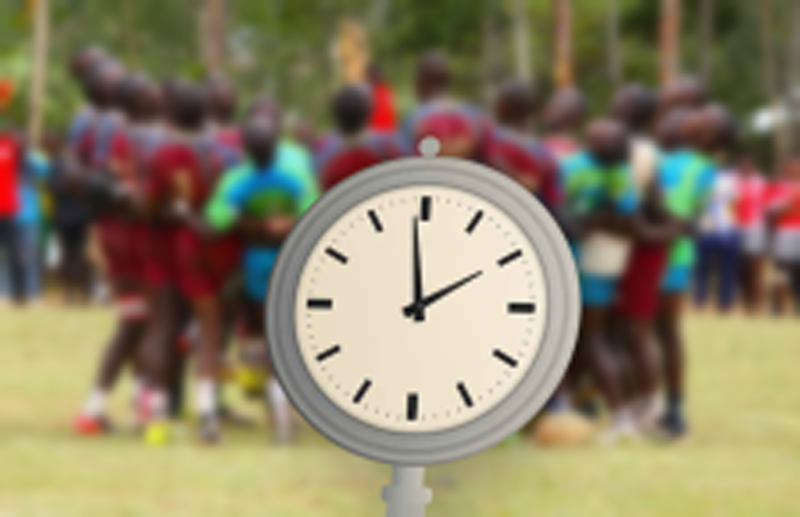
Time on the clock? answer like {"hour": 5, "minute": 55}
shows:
{"hour": 1, "minute": 59}
